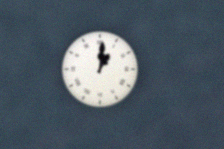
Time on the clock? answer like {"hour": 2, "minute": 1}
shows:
{"hour": 1, "minute": 1}
